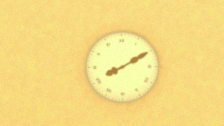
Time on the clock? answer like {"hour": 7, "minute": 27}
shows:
{"hour": 8, "minute": 10}
